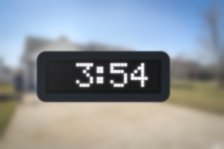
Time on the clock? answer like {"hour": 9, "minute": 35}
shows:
{"hour": 3, "minute": 54}
